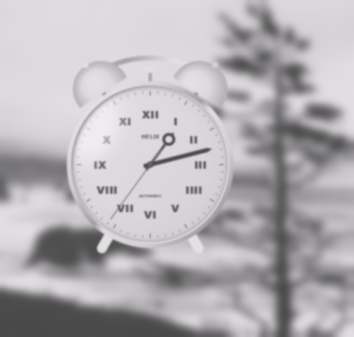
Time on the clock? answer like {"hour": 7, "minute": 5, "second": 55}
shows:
{"hour": 1, "minute": 12, "second": 36}
